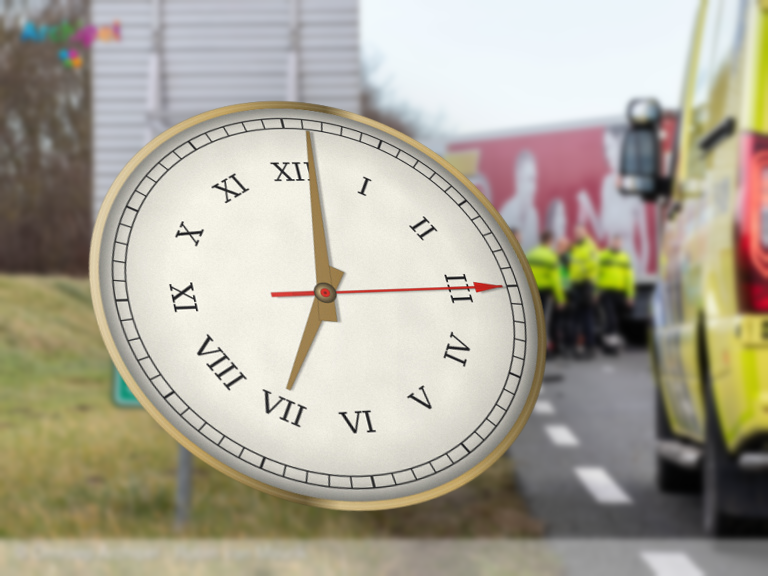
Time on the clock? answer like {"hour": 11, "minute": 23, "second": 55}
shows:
{"hour": 7, "minute": 1, "second": 15}
